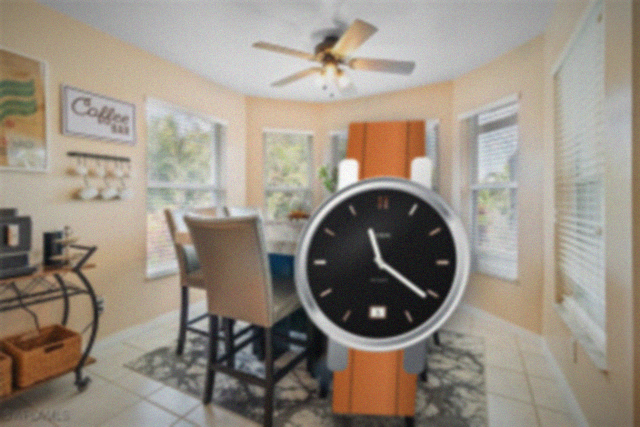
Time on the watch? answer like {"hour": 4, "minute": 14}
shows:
{"hour": 11, "minute": 21}
